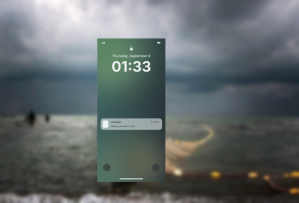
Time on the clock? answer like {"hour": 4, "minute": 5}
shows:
{"hour": 1, "minute": 33}
